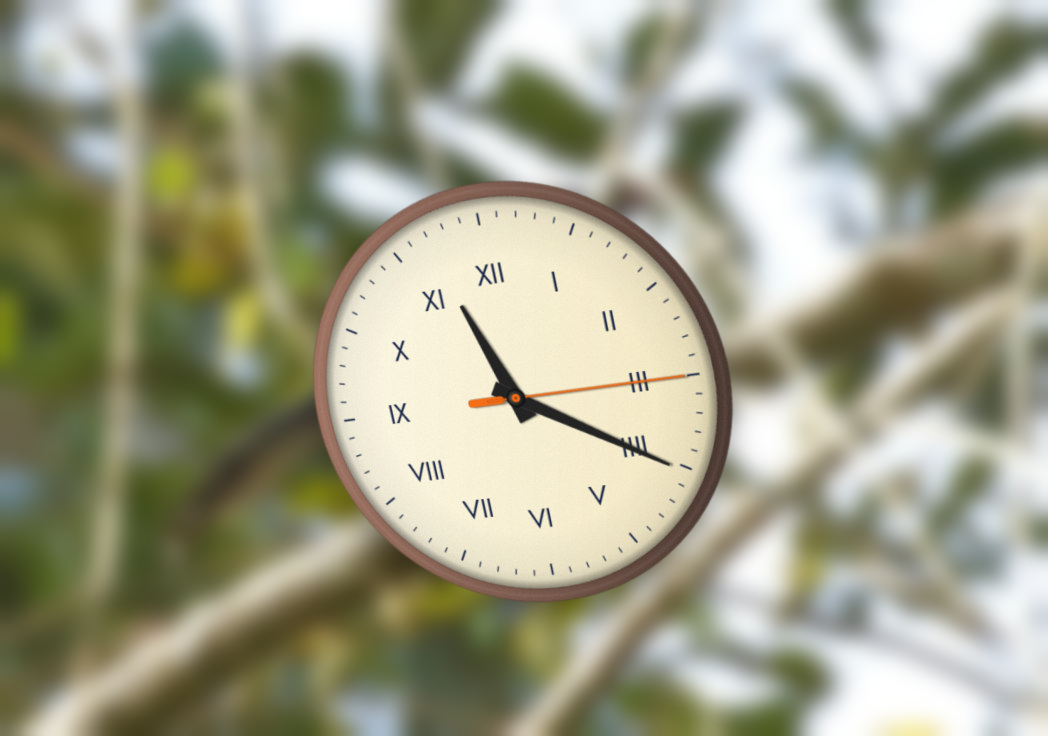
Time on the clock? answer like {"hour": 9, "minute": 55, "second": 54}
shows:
{"hour": 11, "minute": 20, "second": 15}
